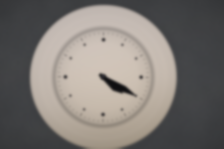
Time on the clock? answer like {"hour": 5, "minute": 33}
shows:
{"hour": 4, "minute": 20}
